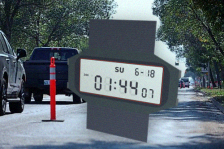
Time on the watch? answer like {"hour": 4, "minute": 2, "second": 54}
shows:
{"hour": 1, "minute": 44, "second": 7}
